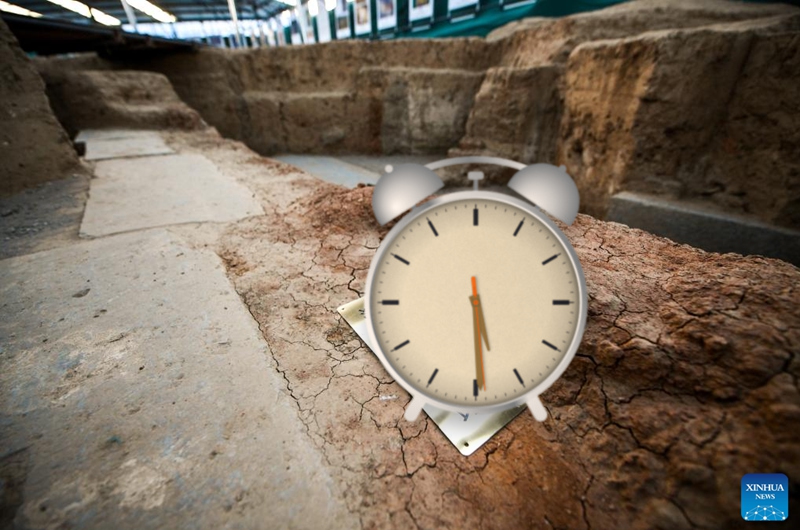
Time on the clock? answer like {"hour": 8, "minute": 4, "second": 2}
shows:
{"hour": 5, "minute": 29, "second": 29}
